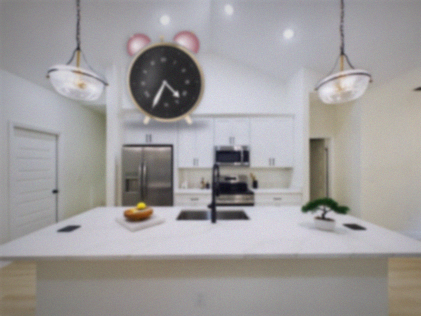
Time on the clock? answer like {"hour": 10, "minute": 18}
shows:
{"hour": 4, "minute": 35}
